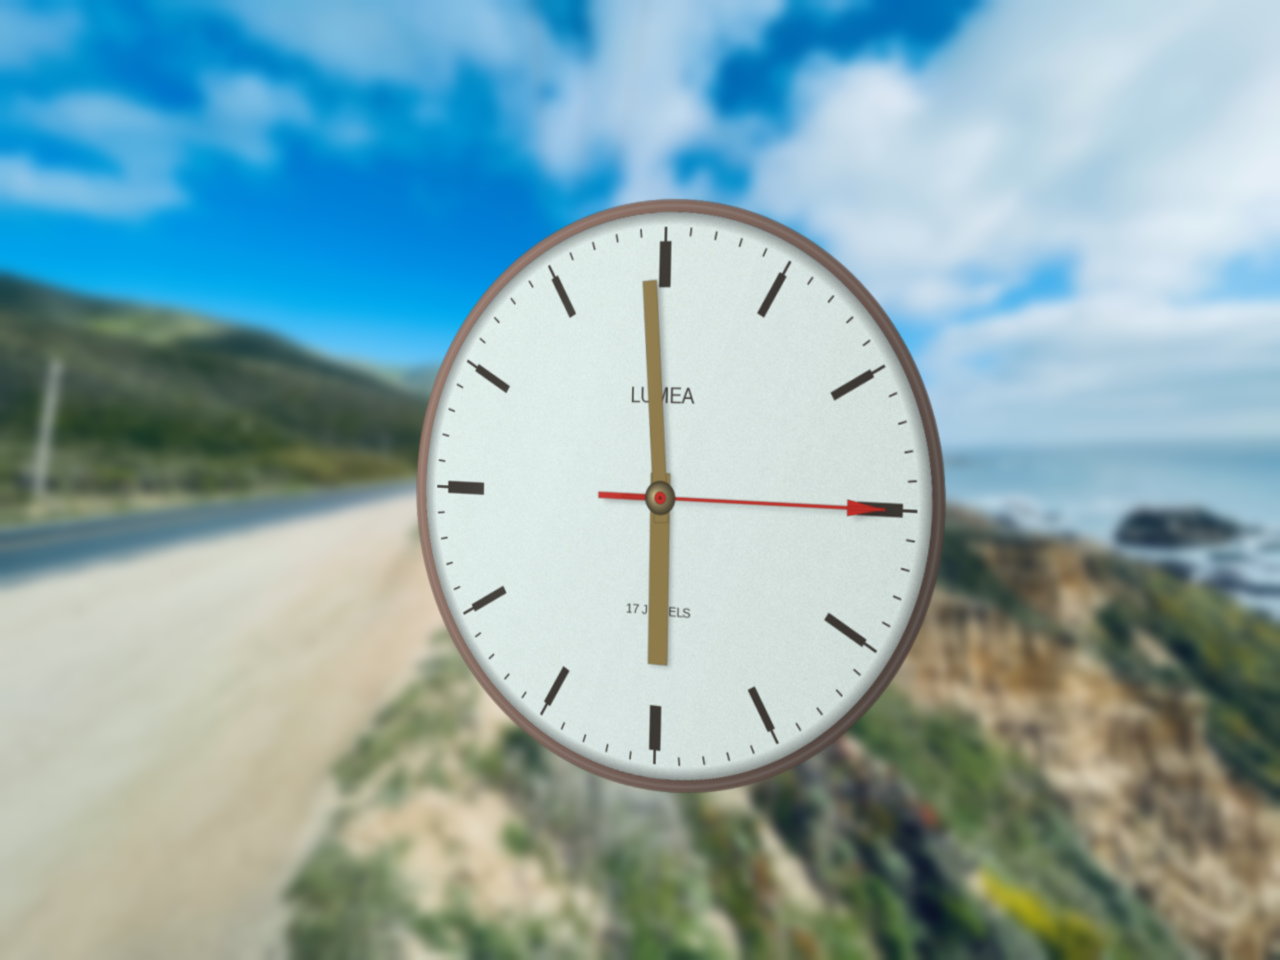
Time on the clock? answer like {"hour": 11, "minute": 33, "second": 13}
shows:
{"hour": 5, "minute": 59, "second": 15}
